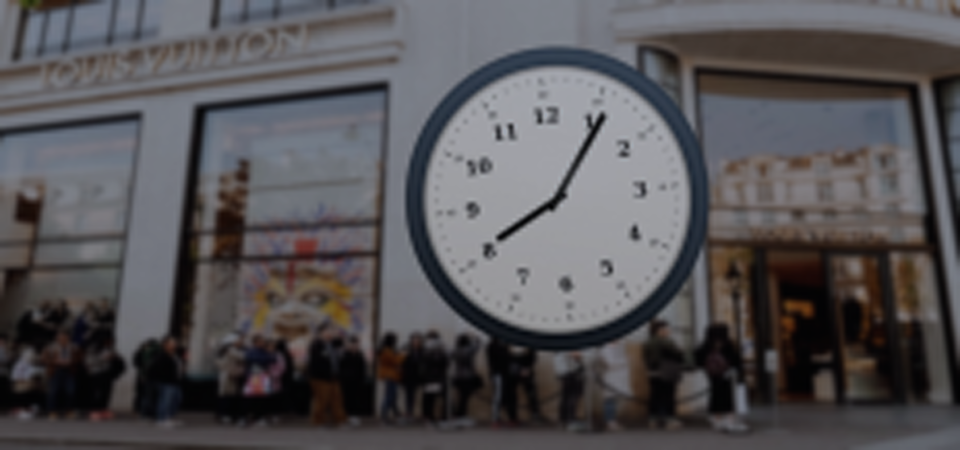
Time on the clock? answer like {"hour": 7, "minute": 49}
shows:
{"hour": 8, "minute": 6}
